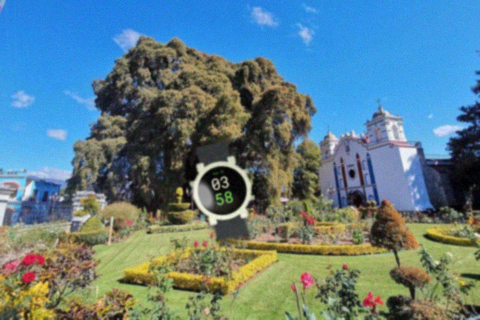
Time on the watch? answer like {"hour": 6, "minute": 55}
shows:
{"hour": 3, "minute": 58}
